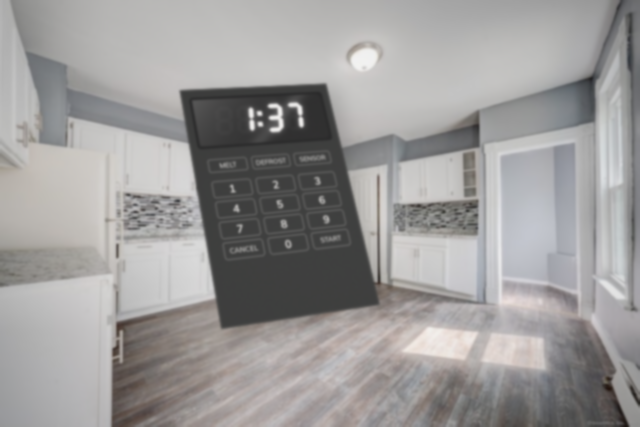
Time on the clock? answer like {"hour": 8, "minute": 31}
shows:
{"hour": 1, "minute": 37}
